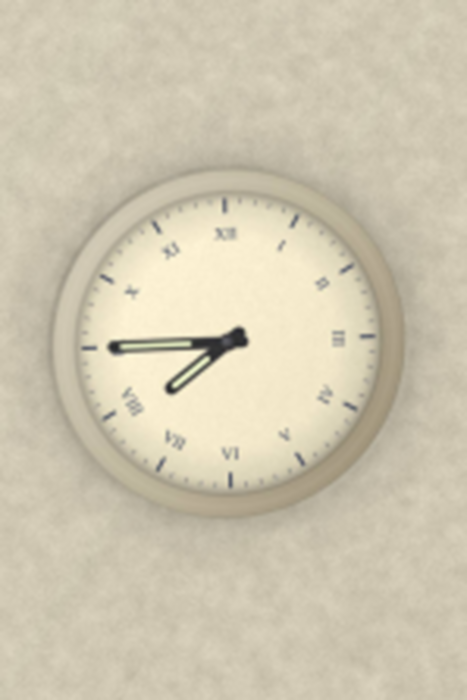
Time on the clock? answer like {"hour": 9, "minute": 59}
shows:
{"hour": 7, "minute": 45}
